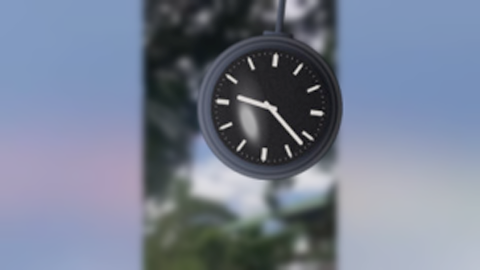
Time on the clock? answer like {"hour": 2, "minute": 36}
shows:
{"hour": 9, "minute": 22}
